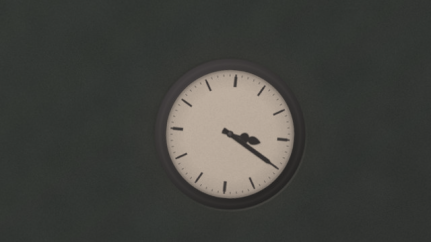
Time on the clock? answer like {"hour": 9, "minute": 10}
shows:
{"hour": 3, "minute": 20}
